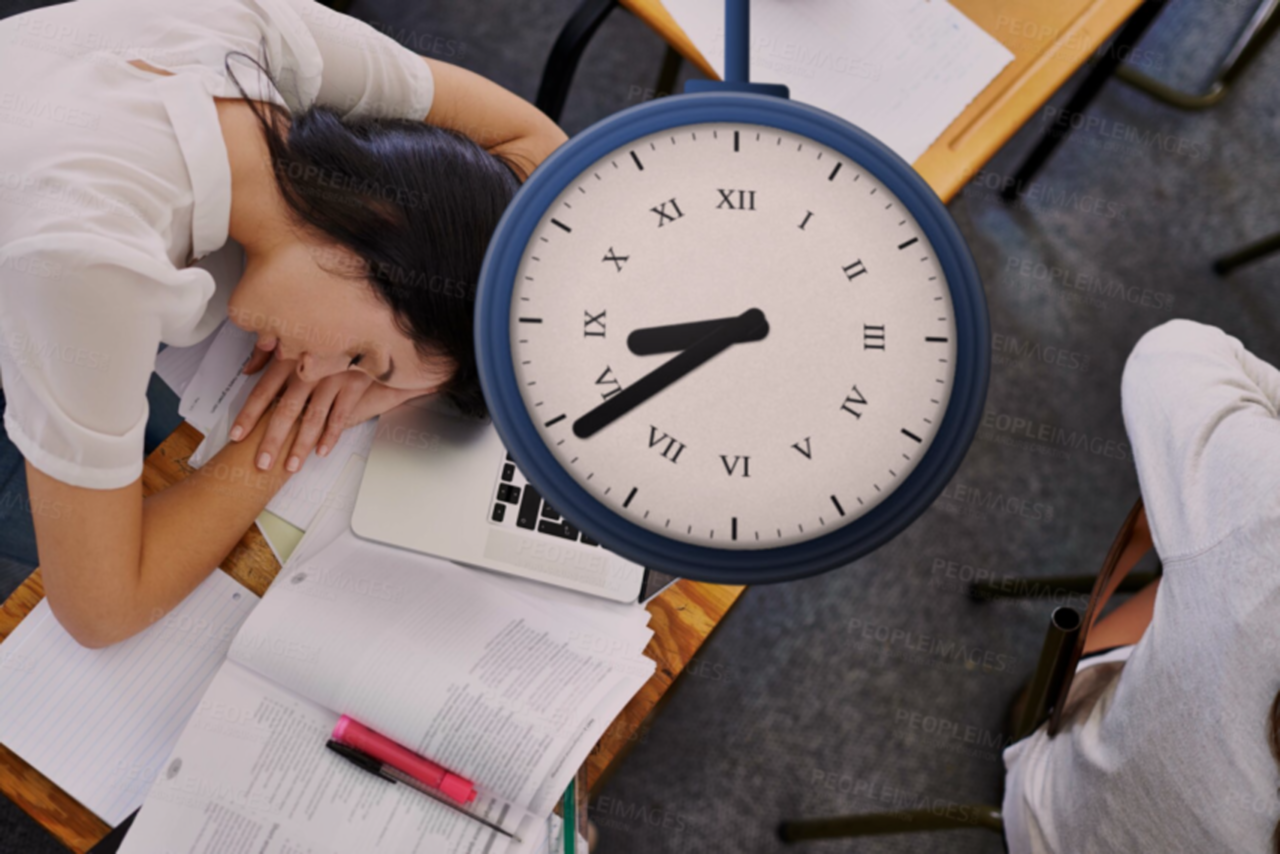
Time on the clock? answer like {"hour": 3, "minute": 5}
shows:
{"hour": 8, "minute": 39}
